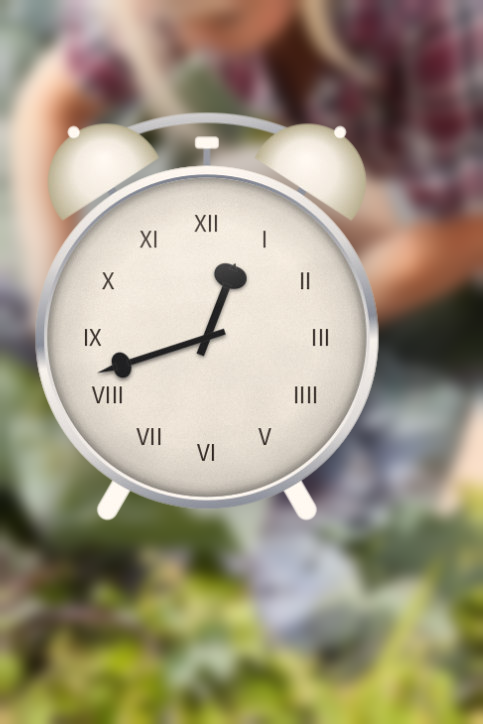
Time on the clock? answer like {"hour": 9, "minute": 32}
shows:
{"hour": 12, "minute": 42}
